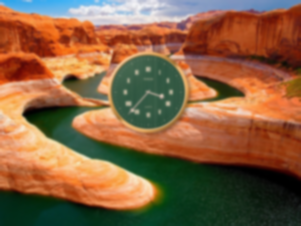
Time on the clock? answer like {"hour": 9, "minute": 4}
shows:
{"hour": 3, "minute": 37}
